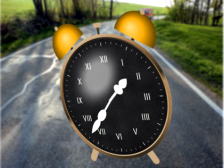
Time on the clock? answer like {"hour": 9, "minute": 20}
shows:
{"hour": 1, "minute": 37}
